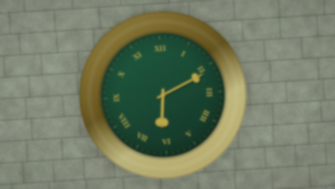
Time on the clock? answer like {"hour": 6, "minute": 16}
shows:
{"hour": 6, "minute": 11}
